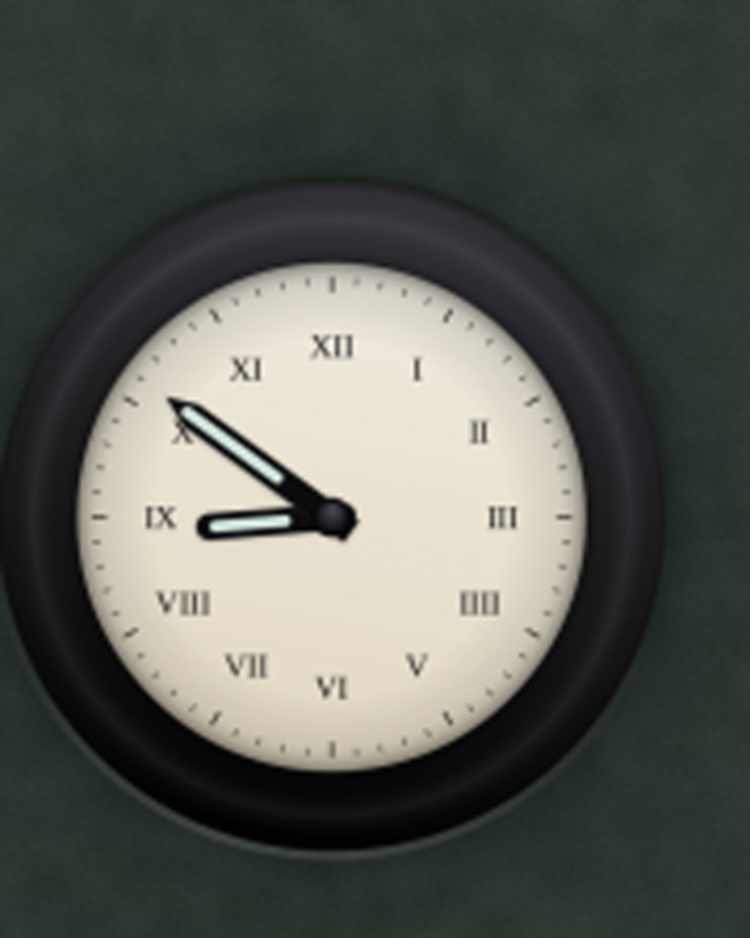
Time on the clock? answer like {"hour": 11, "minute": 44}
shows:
{"hour": 8, "minute": 51}
